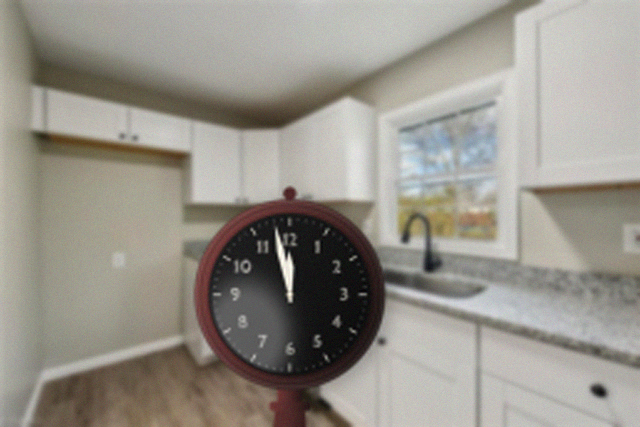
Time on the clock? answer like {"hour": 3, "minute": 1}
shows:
{"hour": 11, "minute": 58}
